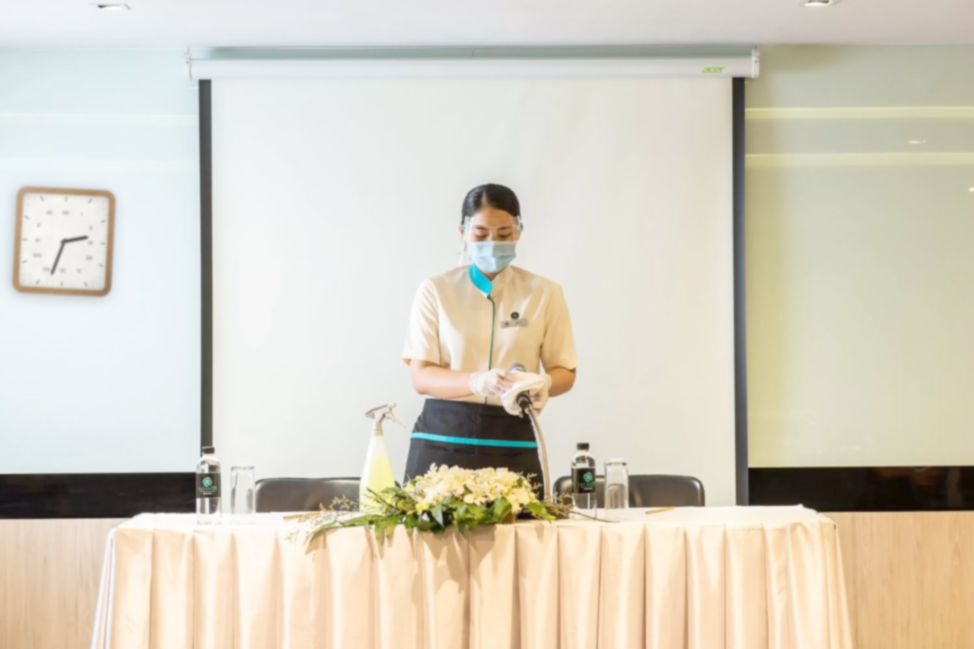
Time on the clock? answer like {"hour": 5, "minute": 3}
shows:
{"hour": 2, "minute": 33}
